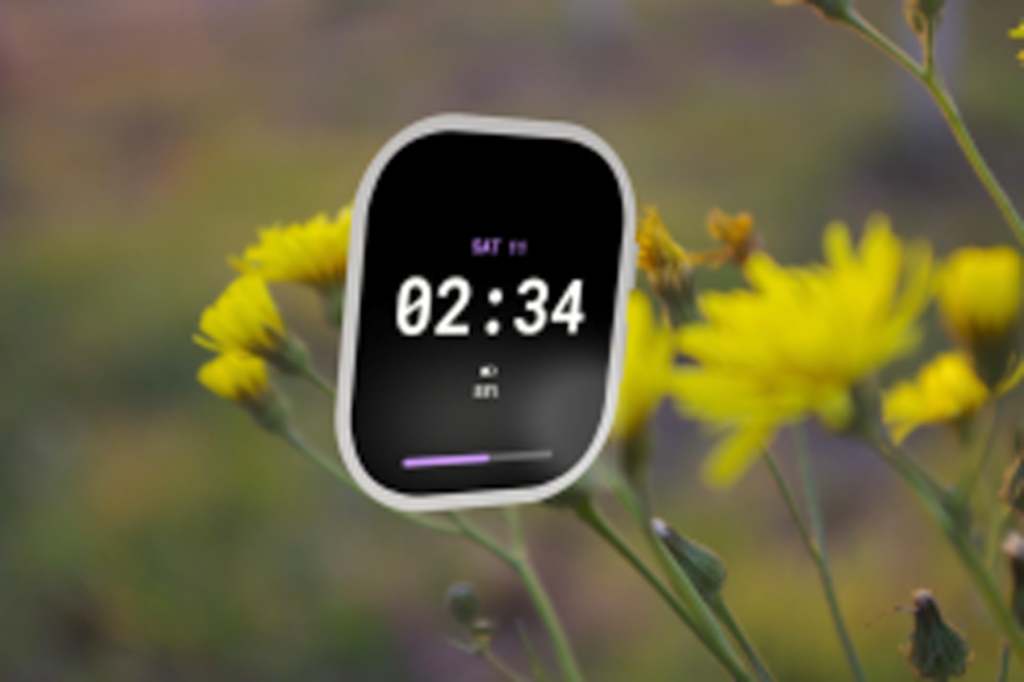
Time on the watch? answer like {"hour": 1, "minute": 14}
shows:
{"hour": 2, "minute": 34}
